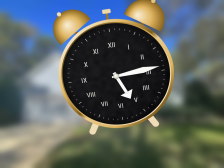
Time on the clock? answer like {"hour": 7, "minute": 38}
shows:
{"hour": 5, "minute": 14}
